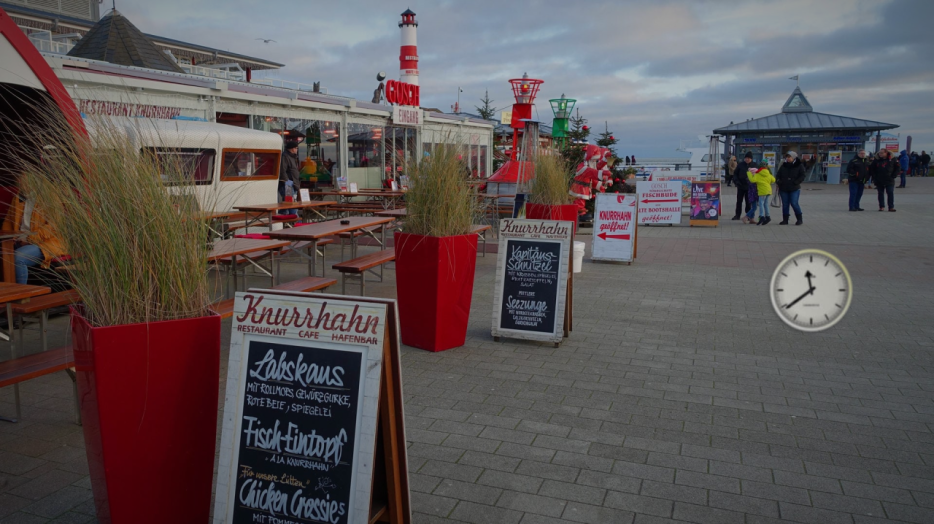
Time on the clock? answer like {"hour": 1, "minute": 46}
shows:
{"hour": 11, "minute": 39}
